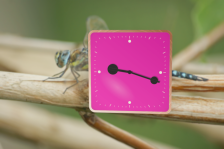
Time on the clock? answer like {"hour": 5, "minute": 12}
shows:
{"hour": 9, "minute": 18}
